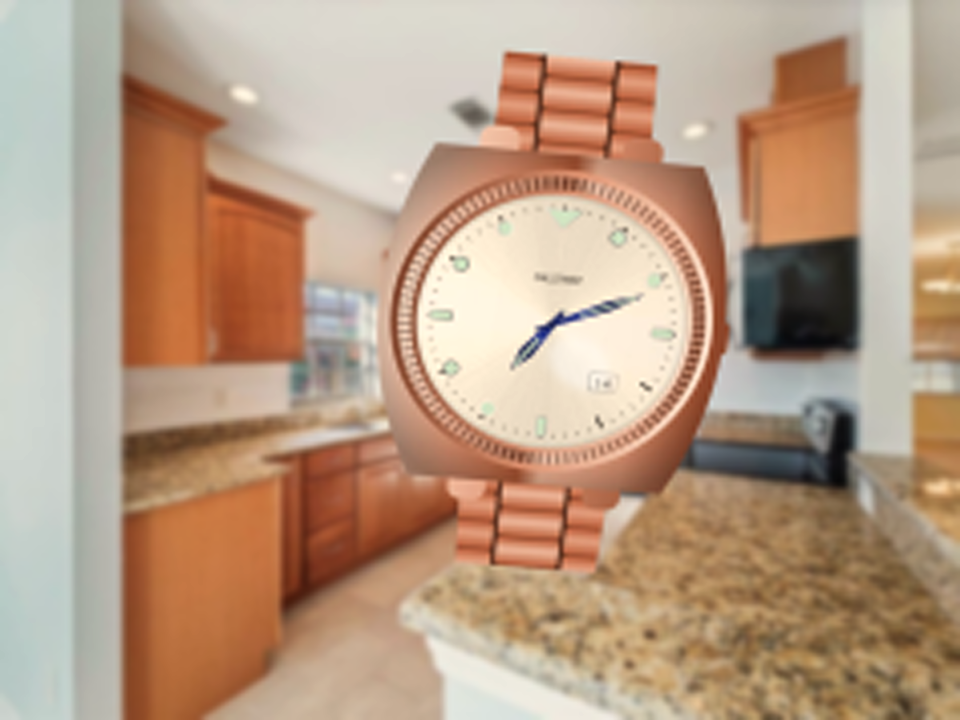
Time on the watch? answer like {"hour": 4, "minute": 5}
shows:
{"hour": 7, "minute": 11}
